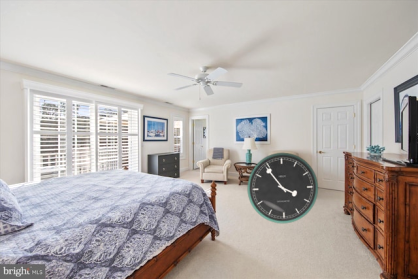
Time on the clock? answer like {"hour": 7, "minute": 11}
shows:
{"hour": 3, "minute": 54}
